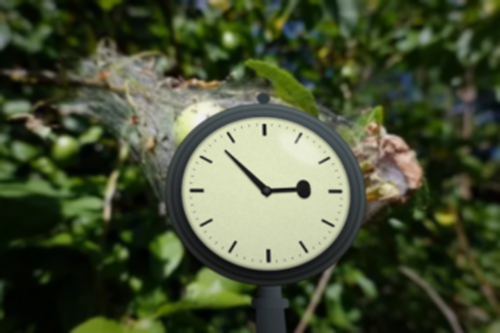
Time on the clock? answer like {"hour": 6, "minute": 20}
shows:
{"hour": 2, "minute": 53}
